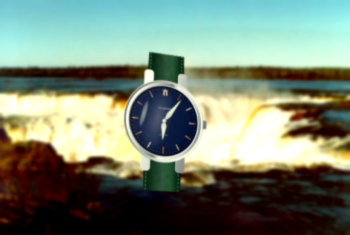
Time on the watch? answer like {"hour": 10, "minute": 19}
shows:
{"hour": 6, "minute": 6}
